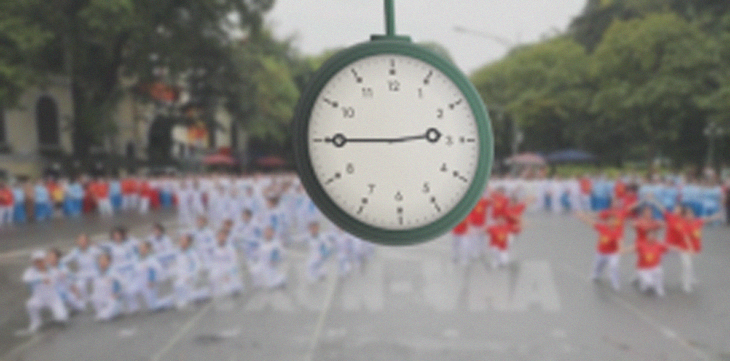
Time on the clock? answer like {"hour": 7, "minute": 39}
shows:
{"hour": 2, "minute": 45}
